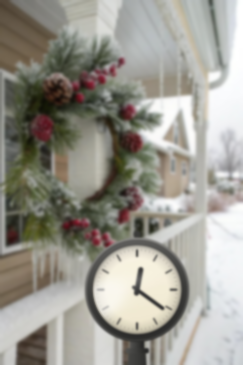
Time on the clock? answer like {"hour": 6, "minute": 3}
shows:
{"hour": 12, "minute": 21}
